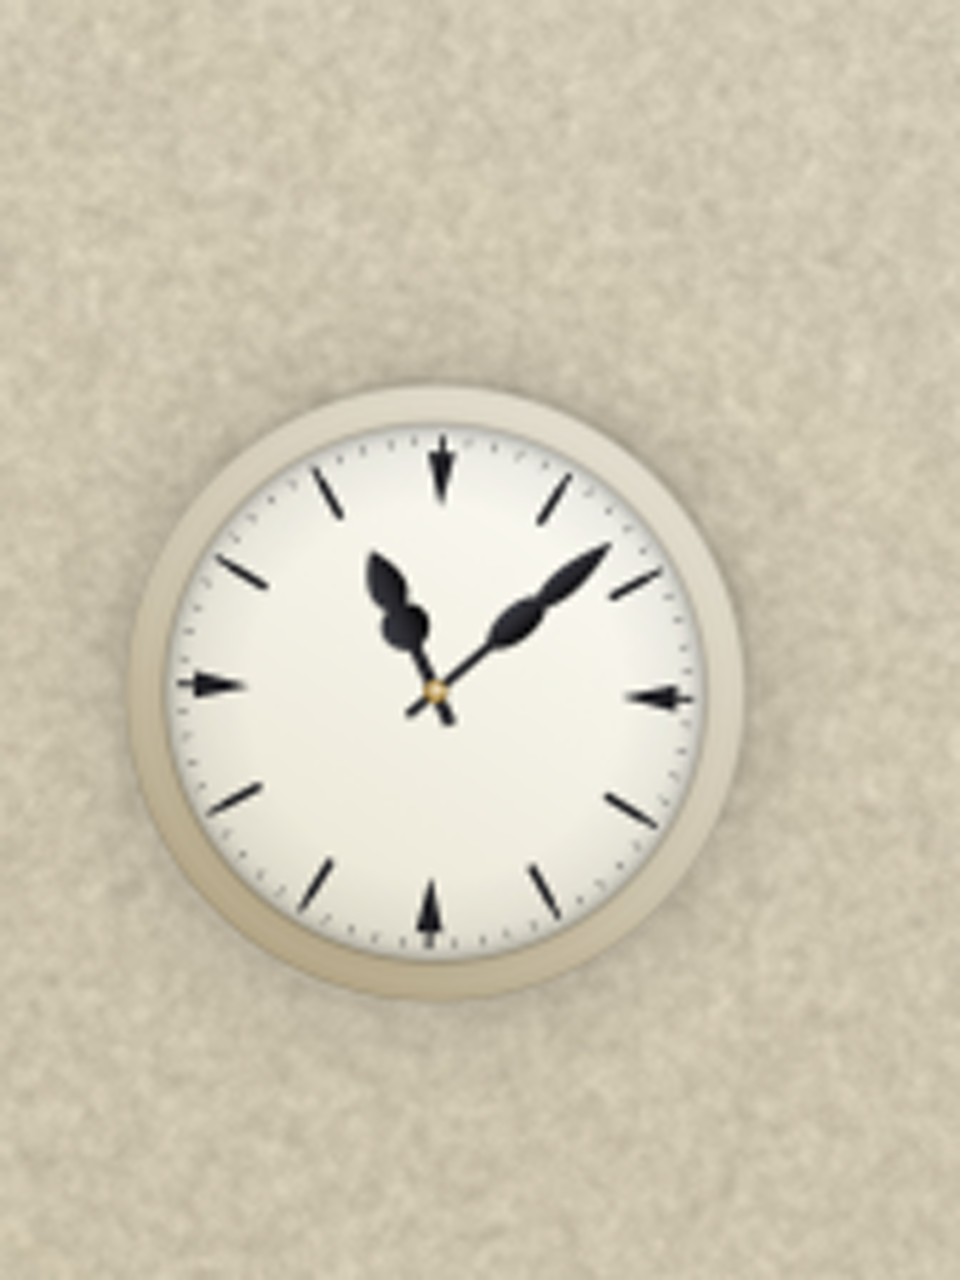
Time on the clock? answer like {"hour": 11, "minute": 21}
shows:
{"hour": 11, "minute": 8}
